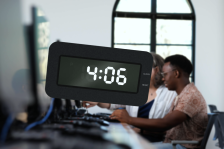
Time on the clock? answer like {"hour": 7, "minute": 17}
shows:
{"hour": 4, "minute": 6}
